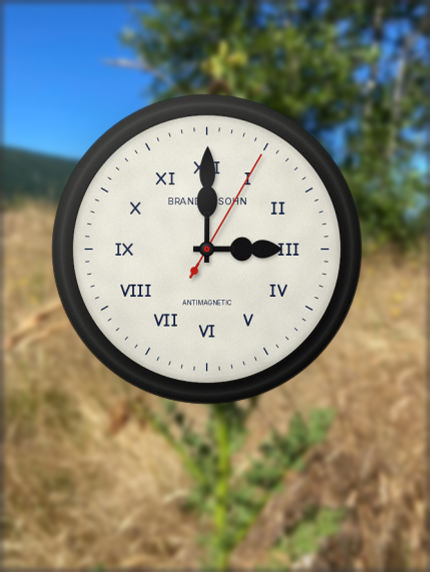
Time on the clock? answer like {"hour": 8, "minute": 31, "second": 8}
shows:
{"hour": 3, "minute": 0, "second": 5}
